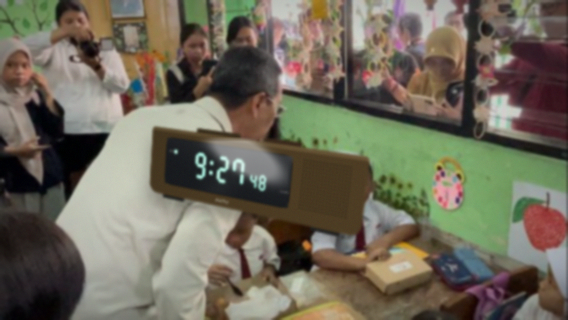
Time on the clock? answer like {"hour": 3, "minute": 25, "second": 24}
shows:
{"hour": 9, "minute": 27, "second": 48}
